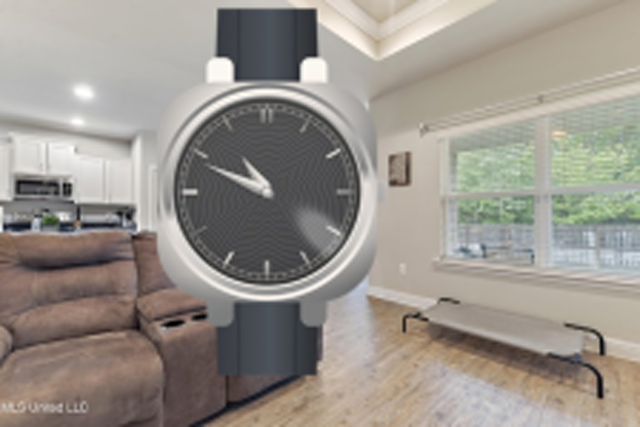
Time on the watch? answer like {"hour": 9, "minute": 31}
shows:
{"hour": 10, "minute": 49}
